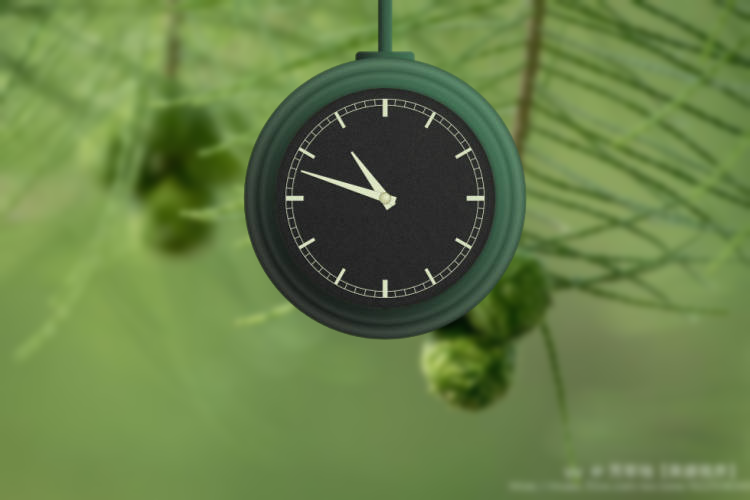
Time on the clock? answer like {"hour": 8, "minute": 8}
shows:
{"hour": 10, "minute": 48}
